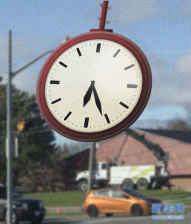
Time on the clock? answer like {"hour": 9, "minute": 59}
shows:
{"hour": 6, "minute": 26}
